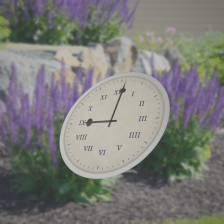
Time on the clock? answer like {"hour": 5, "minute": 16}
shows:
{"hour": 9, "minute": 1}
